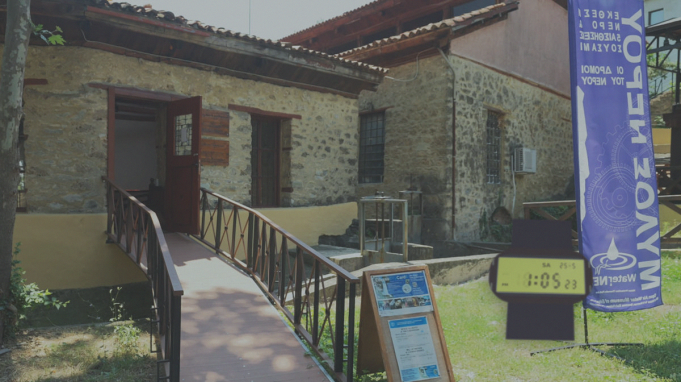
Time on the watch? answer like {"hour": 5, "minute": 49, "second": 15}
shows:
{"hour": 1, "minute": 5, "second": 23}
